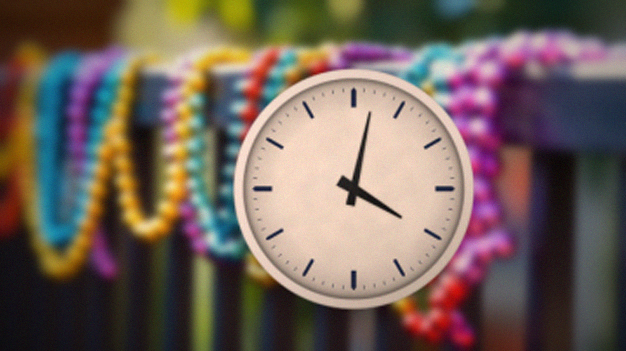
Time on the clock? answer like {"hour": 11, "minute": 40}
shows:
{"hour": 4, "minute": 2}
